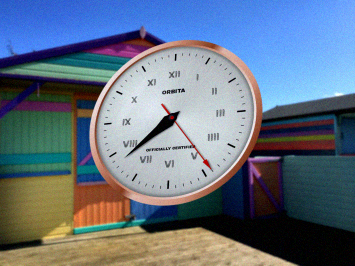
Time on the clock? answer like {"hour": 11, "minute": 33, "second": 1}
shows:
{"hour": 7, "minute": 38, "second": 24}
